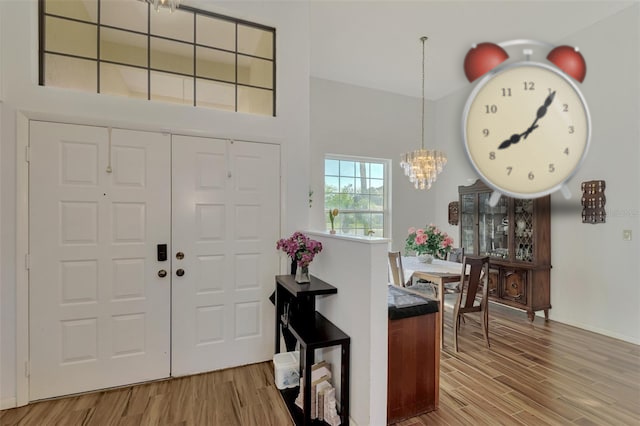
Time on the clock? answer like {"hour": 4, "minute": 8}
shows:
{"hour": 8, "minute": 6}
